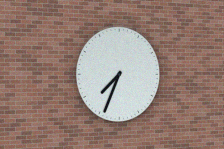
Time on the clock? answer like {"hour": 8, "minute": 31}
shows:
{"hour": 7, "minute": 34}
